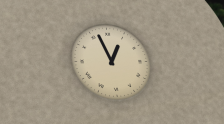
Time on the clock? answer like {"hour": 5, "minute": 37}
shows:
{"hour": 12, "minute": 57}
